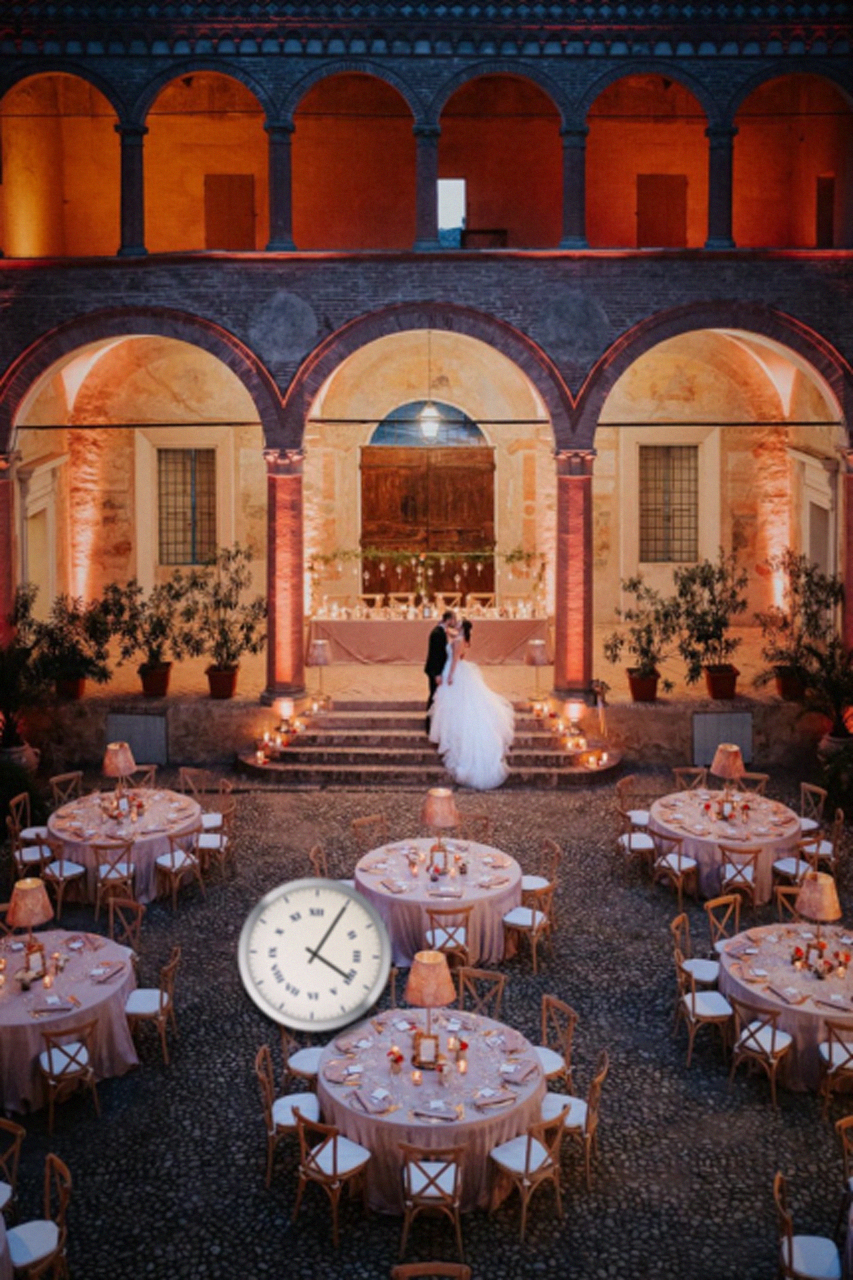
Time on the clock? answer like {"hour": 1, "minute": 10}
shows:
{"hour": 4, "minute": 5}
